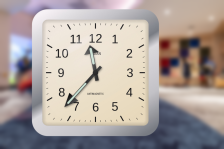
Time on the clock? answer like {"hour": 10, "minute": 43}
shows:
{"hour": 11, "minute": 37}
